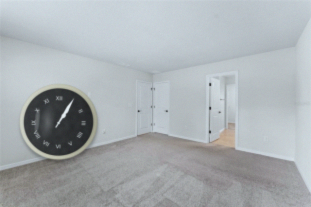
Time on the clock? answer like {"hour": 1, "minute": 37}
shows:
{"hour": 1, "minute": 5}
